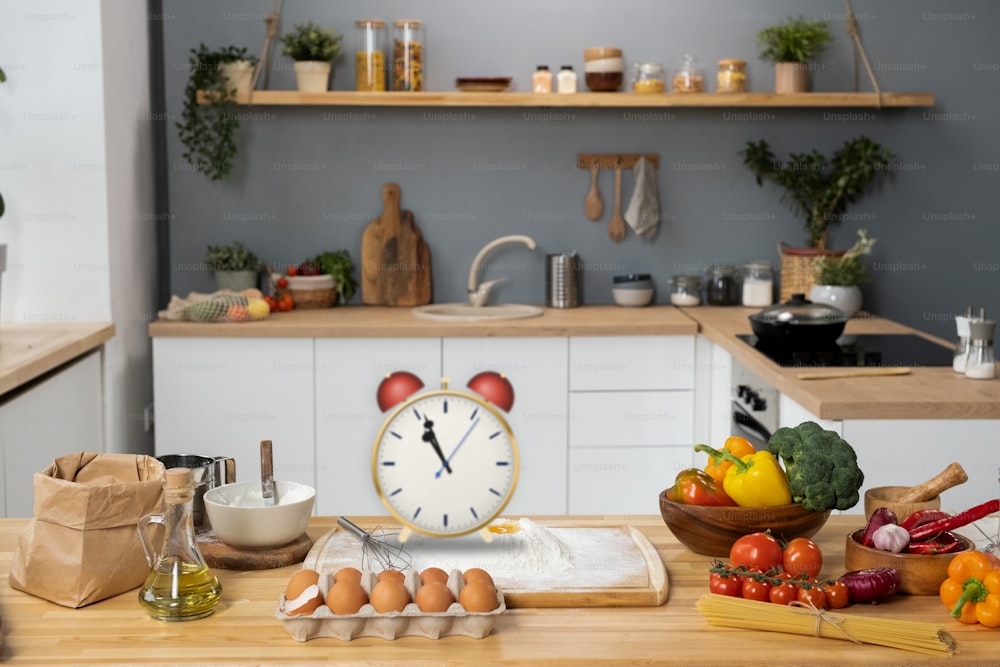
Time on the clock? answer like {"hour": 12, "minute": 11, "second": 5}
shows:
{"hour": 10, "minute": 56, "second": 6}
